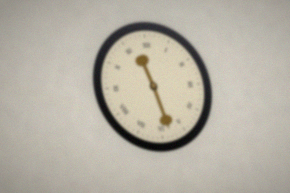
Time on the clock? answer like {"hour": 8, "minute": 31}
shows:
{"hour": 11, "minute": 28}
